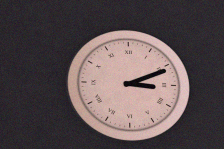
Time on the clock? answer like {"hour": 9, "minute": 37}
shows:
{"hour": 3, "minute": 11}
